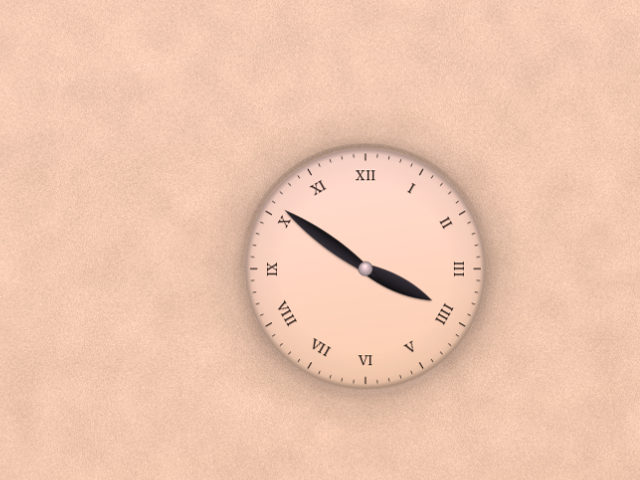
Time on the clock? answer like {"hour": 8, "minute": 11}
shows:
{"hour": 3, "minute": 51}
